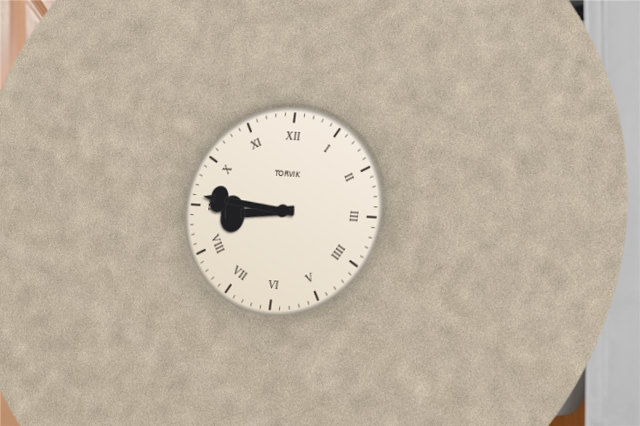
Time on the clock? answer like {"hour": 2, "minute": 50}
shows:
{"hour": 8, "minute": 46}
